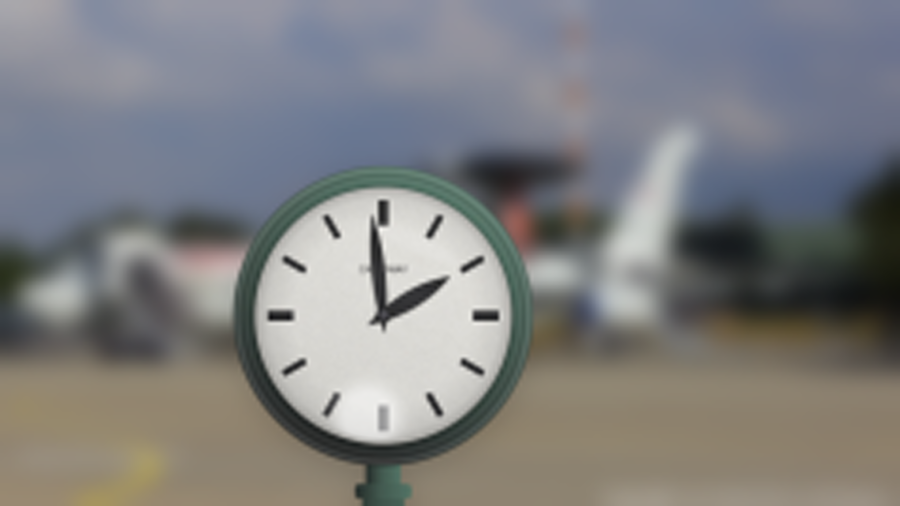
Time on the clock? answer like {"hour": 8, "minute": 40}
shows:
{"hour": 1, "minute": 59}
